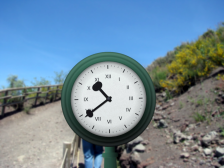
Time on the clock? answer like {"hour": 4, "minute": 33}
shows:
{"hour": 10, "minute": 39}
